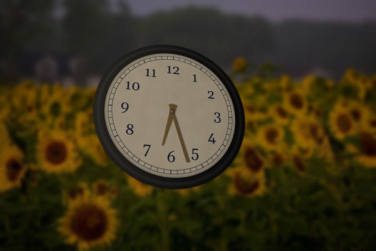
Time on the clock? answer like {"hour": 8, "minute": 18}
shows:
{"hour": 6, "minute": 27}
